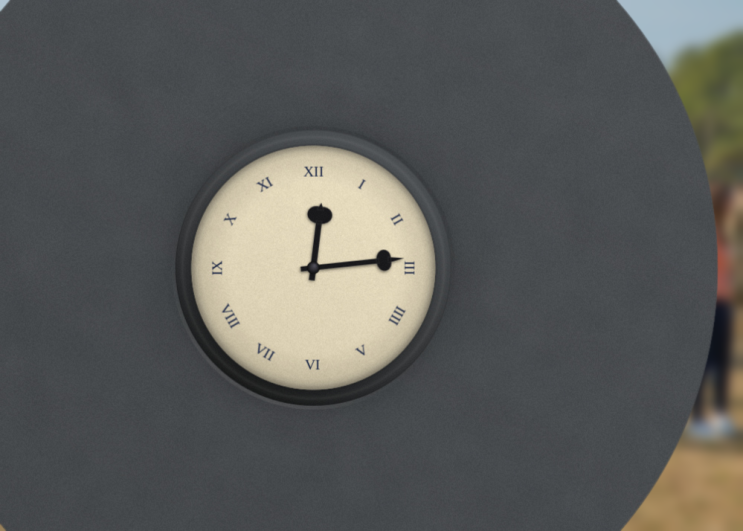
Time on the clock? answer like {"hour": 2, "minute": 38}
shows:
{"hour": 12, "minute": 14}
